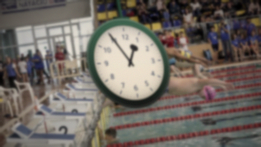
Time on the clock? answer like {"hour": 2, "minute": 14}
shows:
{"hour": 12, "minute": 55}
